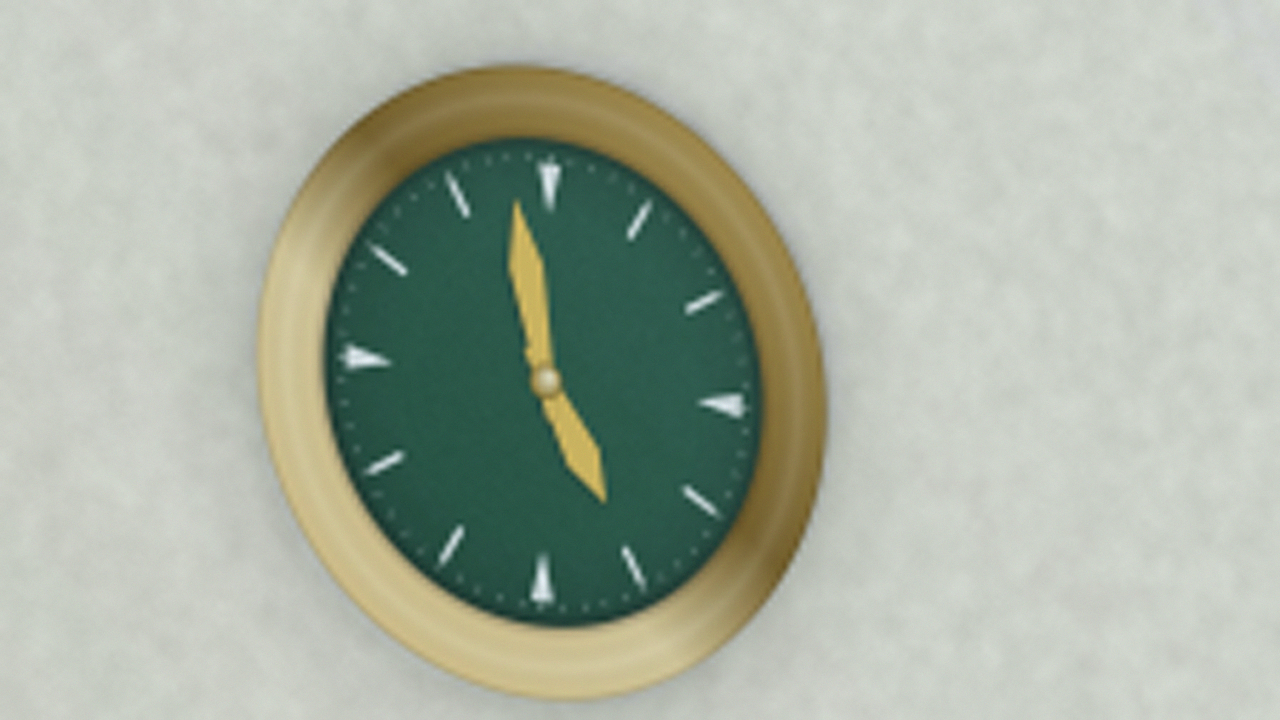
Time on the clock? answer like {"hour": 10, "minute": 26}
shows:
{"hour": 4, "minute": 58}
